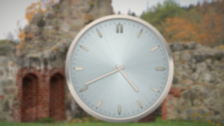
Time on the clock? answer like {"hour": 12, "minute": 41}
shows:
{"hour": 4, "minute": 41}
